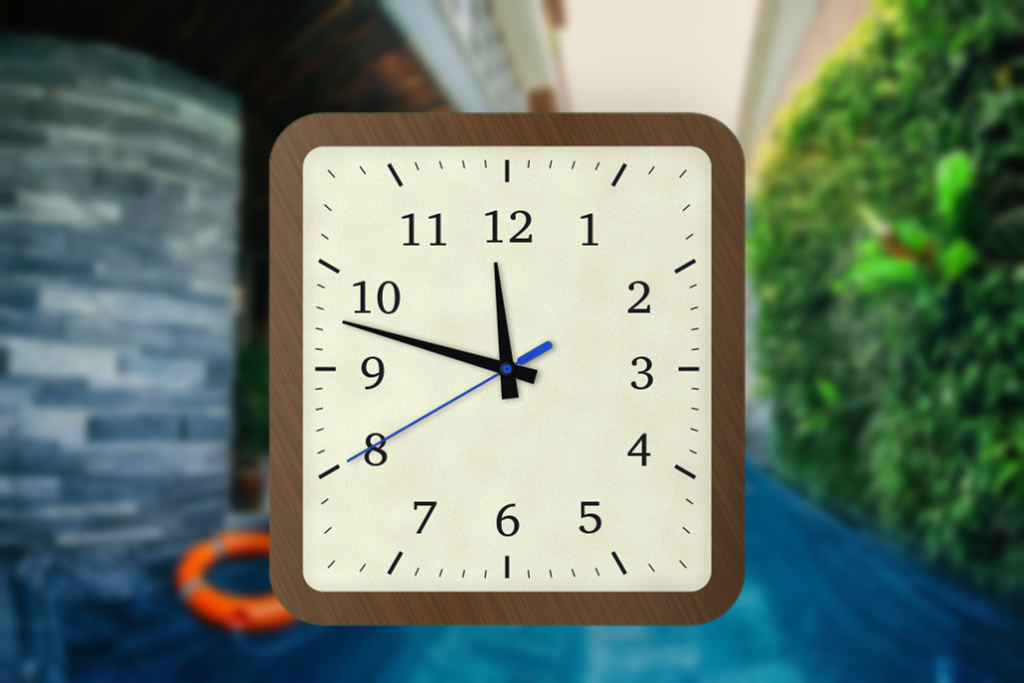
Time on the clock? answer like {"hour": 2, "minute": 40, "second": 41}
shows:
{"hour": 11, "minute": 47, "second": 40}
